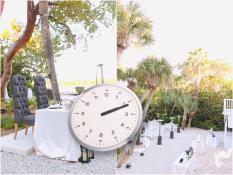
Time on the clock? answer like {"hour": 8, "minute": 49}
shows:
{"hour": 2, "minute": 11}
